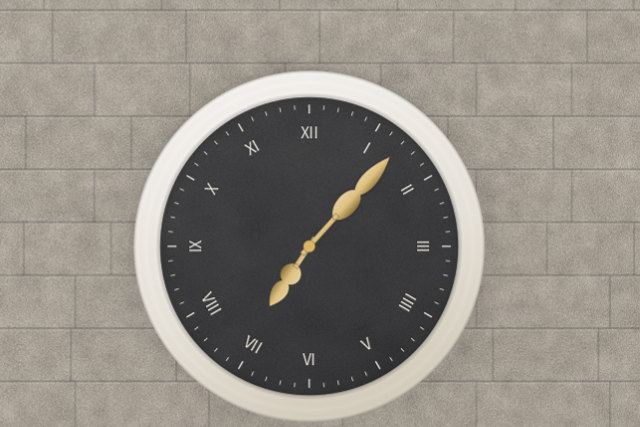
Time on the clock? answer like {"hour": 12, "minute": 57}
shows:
{"hour": 7, "minute": 7}
